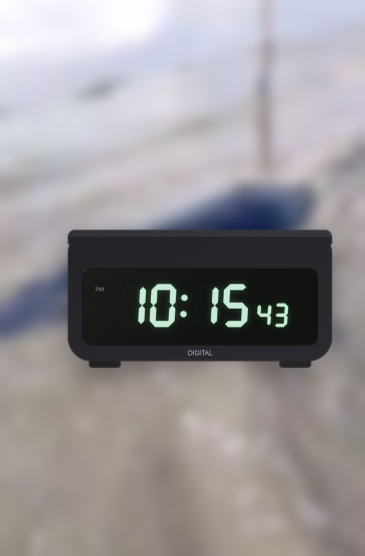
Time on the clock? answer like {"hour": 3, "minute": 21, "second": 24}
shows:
{"hour": 10, "minute": 15, "second": 43}
